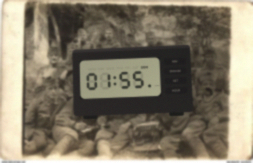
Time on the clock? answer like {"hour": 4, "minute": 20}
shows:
{"hour": 1, "minute": 55}
